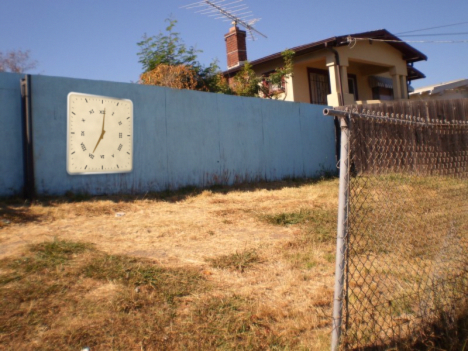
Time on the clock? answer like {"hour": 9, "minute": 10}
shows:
{"hour": 7, "minute": 1}
